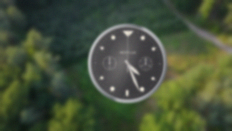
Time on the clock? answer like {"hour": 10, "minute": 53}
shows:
{"hour": 4, "minute": 26}
